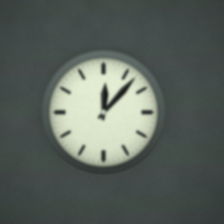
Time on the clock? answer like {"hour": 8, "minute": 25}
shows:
{"hour": 12, "minute": 7}
